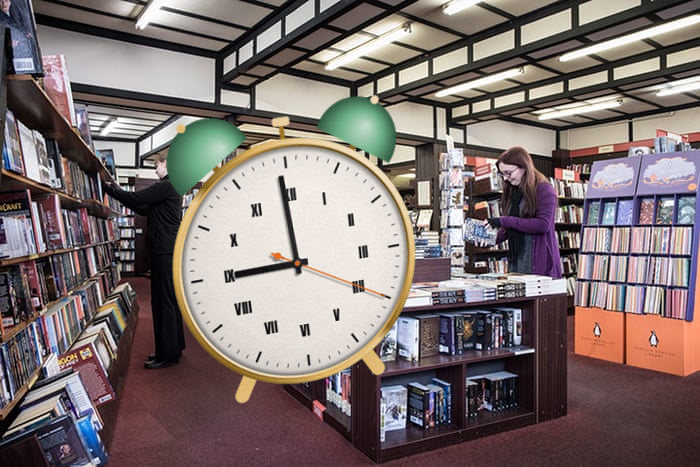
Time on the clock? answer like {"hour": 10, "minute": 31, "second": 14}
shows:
{"hour": 8, "minute": 59, "second": 20}
